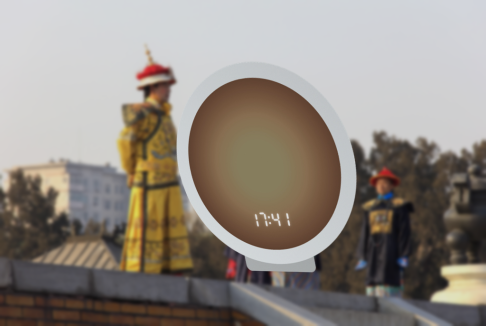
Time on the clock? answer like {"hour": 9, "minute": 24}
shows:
{"hour": 17, "minute": 41}
